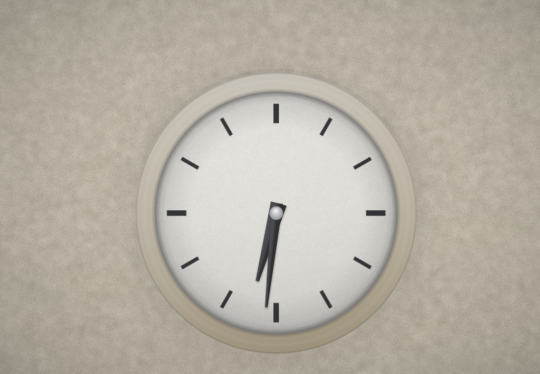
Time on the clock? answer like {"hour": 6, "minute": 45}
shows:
{"hour": 6, "minute": 31}
